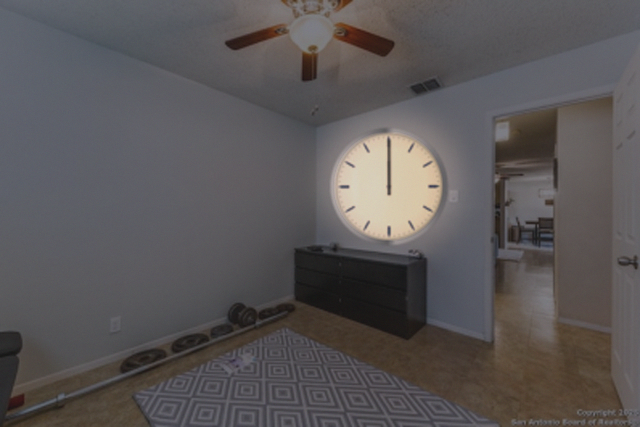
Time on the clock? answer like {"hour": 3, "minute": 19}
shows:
{"hour": 12, "minute": 0}
